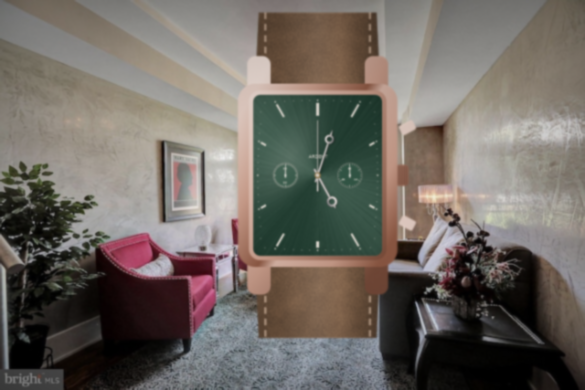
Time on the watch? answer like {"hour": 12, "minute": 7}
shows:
{"hour": 5, "minute": 3}
